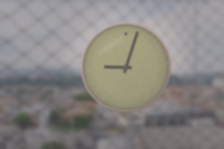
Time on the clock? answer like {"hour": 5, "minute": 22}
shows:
{"hour": 9, "minute": 3}
